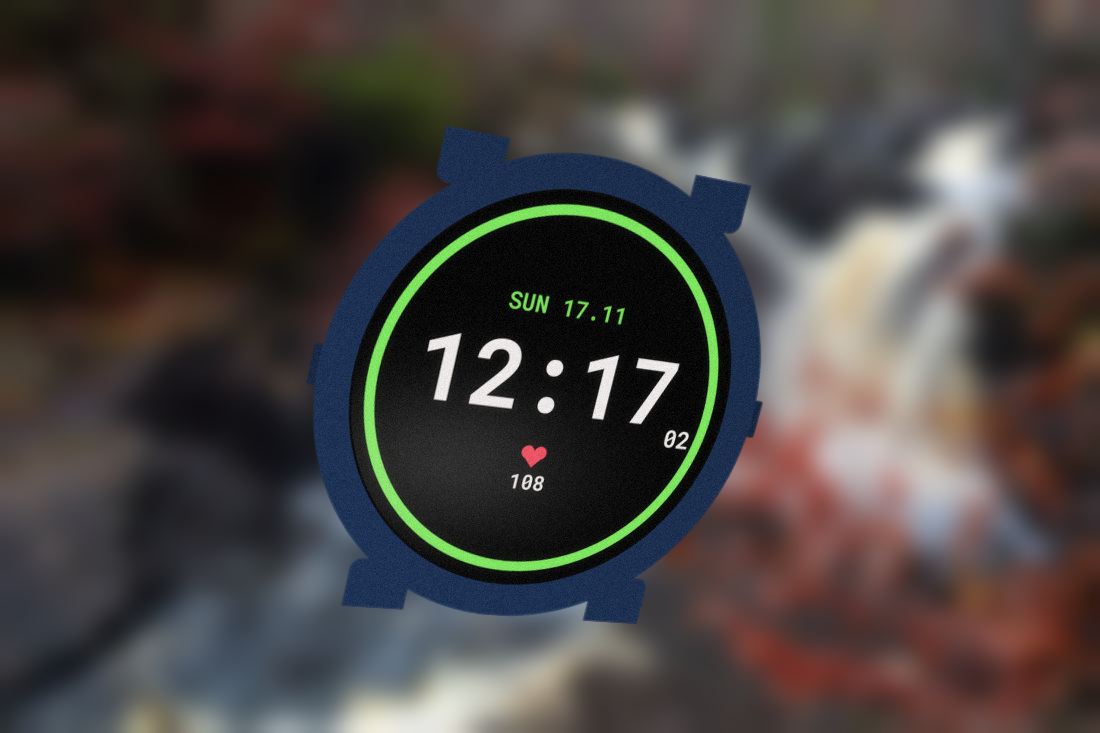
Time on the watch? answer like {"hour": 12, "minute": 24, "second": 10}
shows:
{"hour": 12, "minute": 17, "second": 2}
